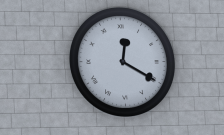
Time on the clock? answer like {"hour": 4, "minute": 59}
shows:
{"hour": 12, "minute": 20}
